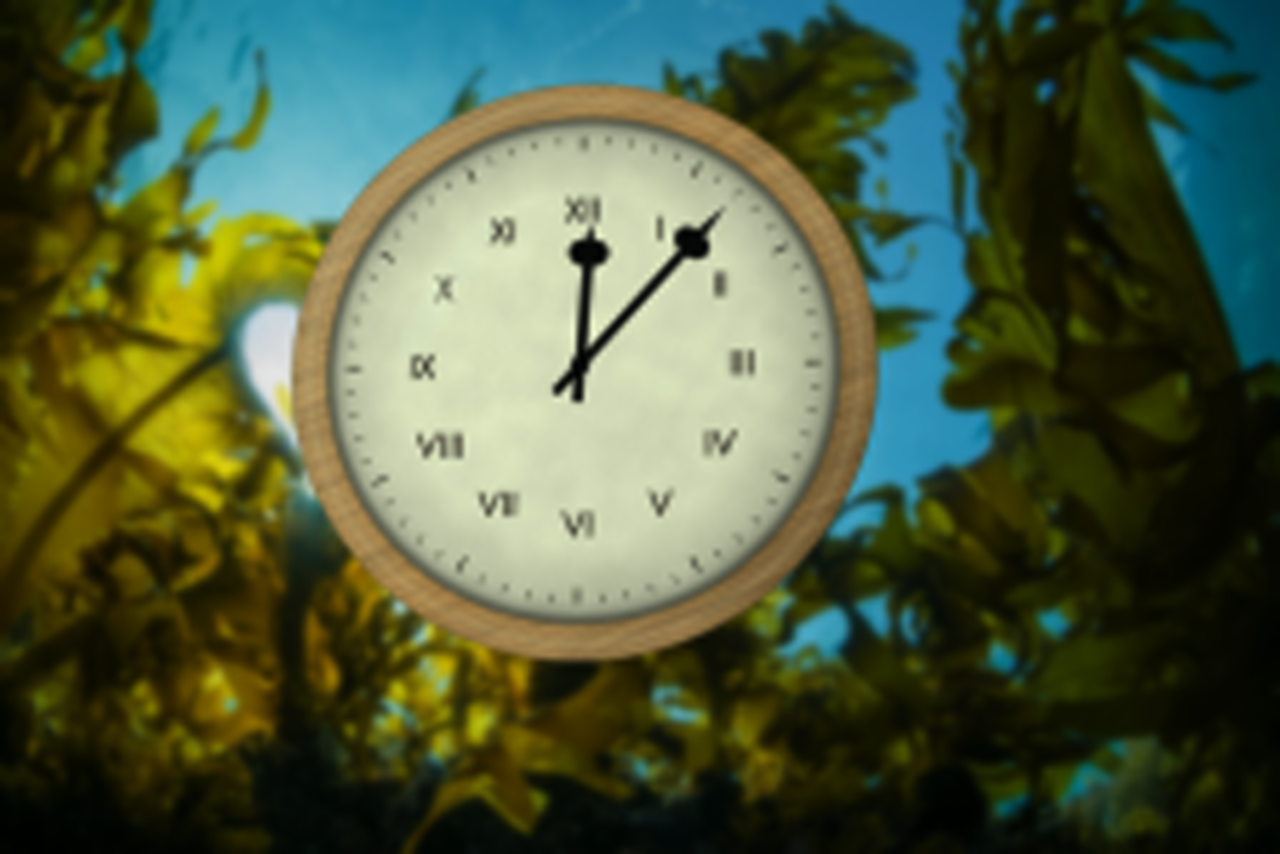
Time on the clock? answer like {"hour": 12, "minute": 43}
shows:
{"hour": 12, "minute": 7}
